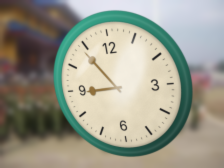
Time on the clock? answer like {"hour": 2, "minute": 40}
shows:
{"hour": 8, "minute": 54}
